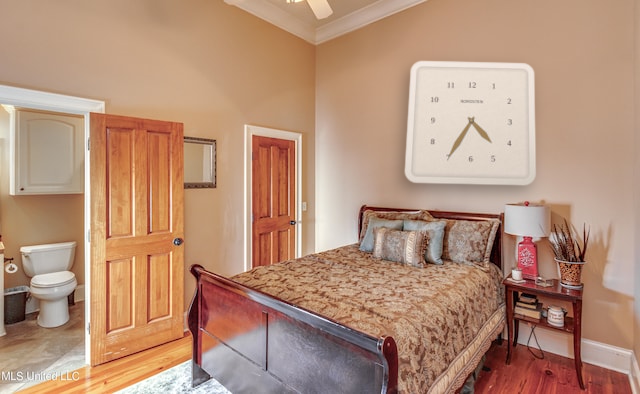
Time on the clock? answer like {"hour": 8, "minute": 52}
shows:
{"hour": 4, "minute": 35}
